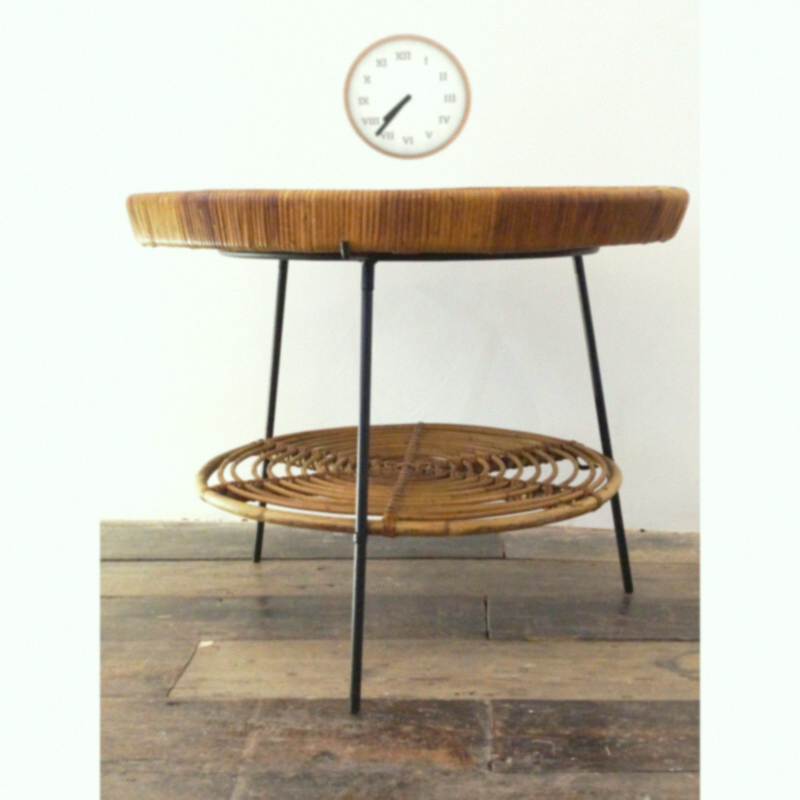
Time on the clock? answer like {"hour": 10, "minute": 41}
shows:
{"hour": 7, "minute": 37}
